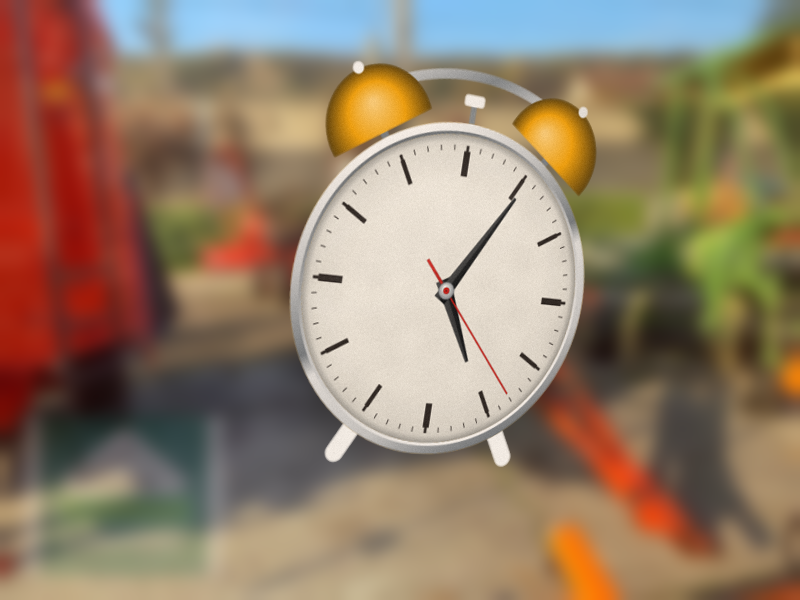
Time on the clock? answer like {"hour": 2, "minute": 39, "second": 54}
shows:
{"hour": 5, "minute": 5, "second": 23}
